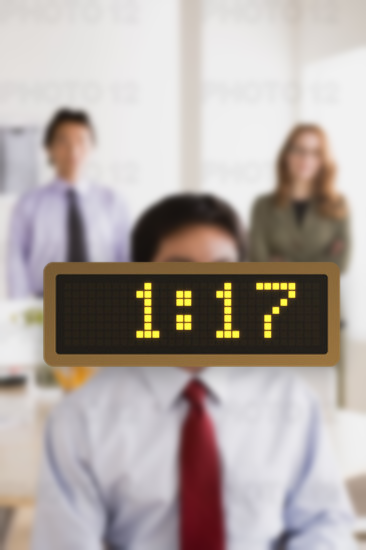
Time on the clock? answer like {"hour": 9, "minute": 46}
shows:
{"hour": 1, "minute": 17}
